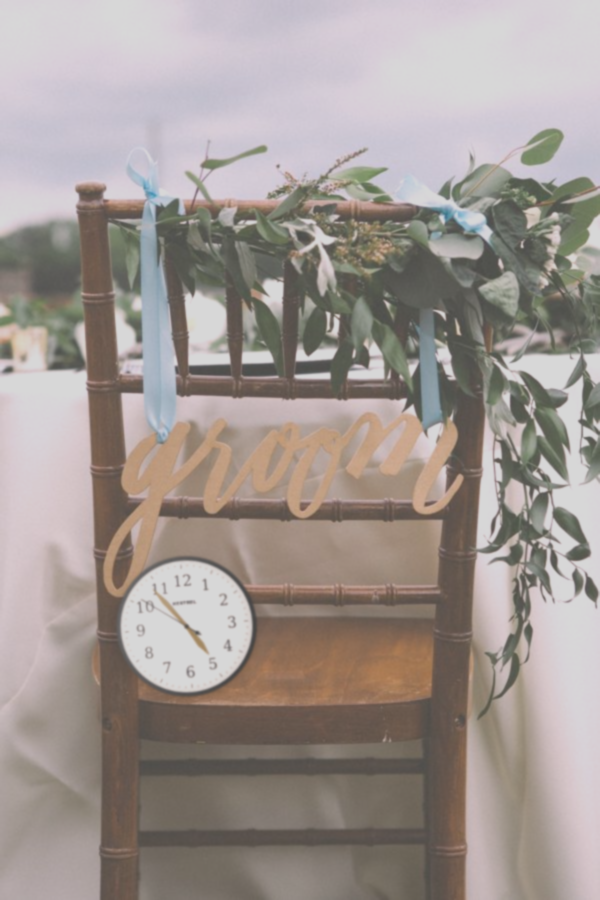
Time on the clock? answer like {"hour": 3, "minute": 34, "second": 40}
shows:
{"hour": 4, "minute": 53, "second": 51}
